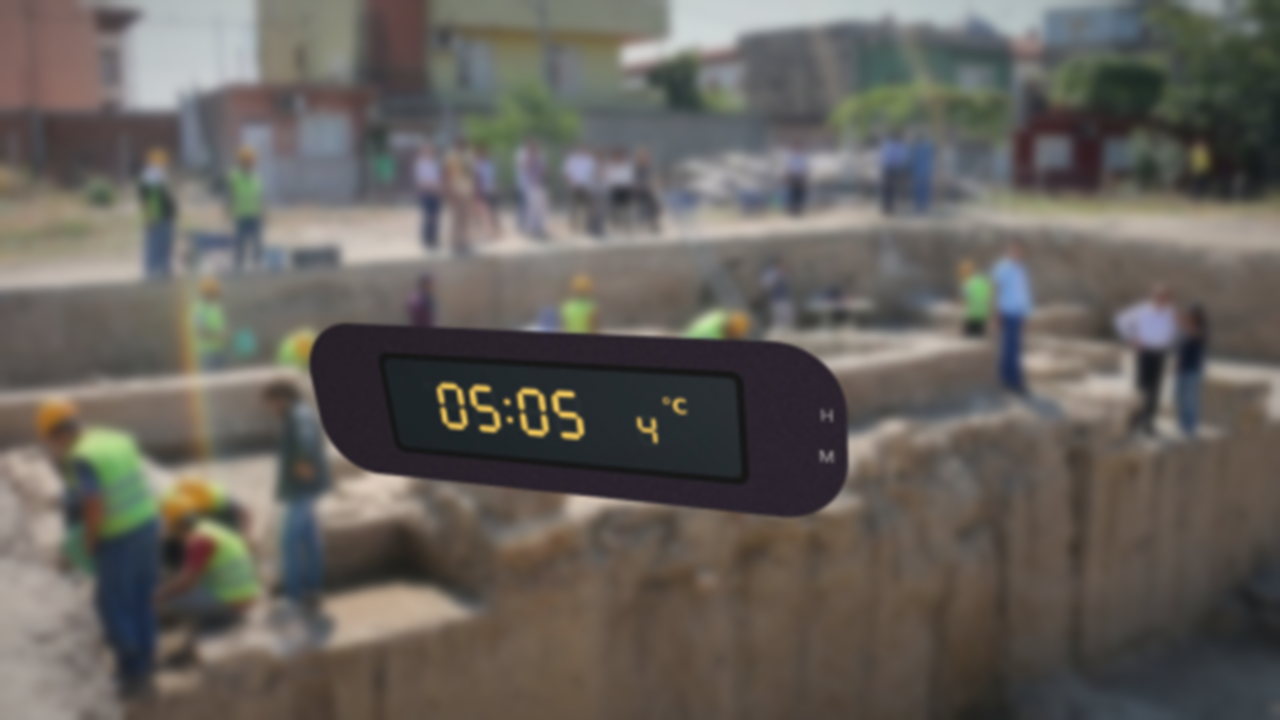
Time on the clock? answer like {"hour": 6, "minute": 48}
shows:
{"hour": 5, "minute": 5}
